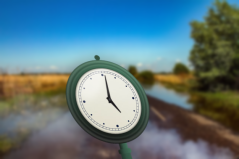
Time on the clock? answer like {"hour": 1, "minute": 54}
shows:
{"hour": 5, "minute": 1}
